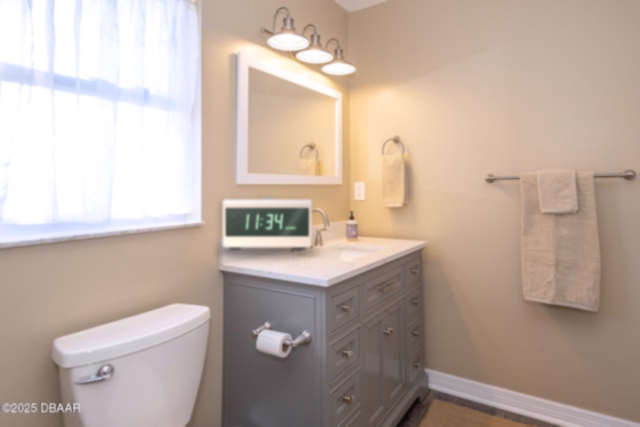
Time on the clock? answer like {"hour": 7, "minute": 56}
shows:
{"hour": 11, "minute": 34}
